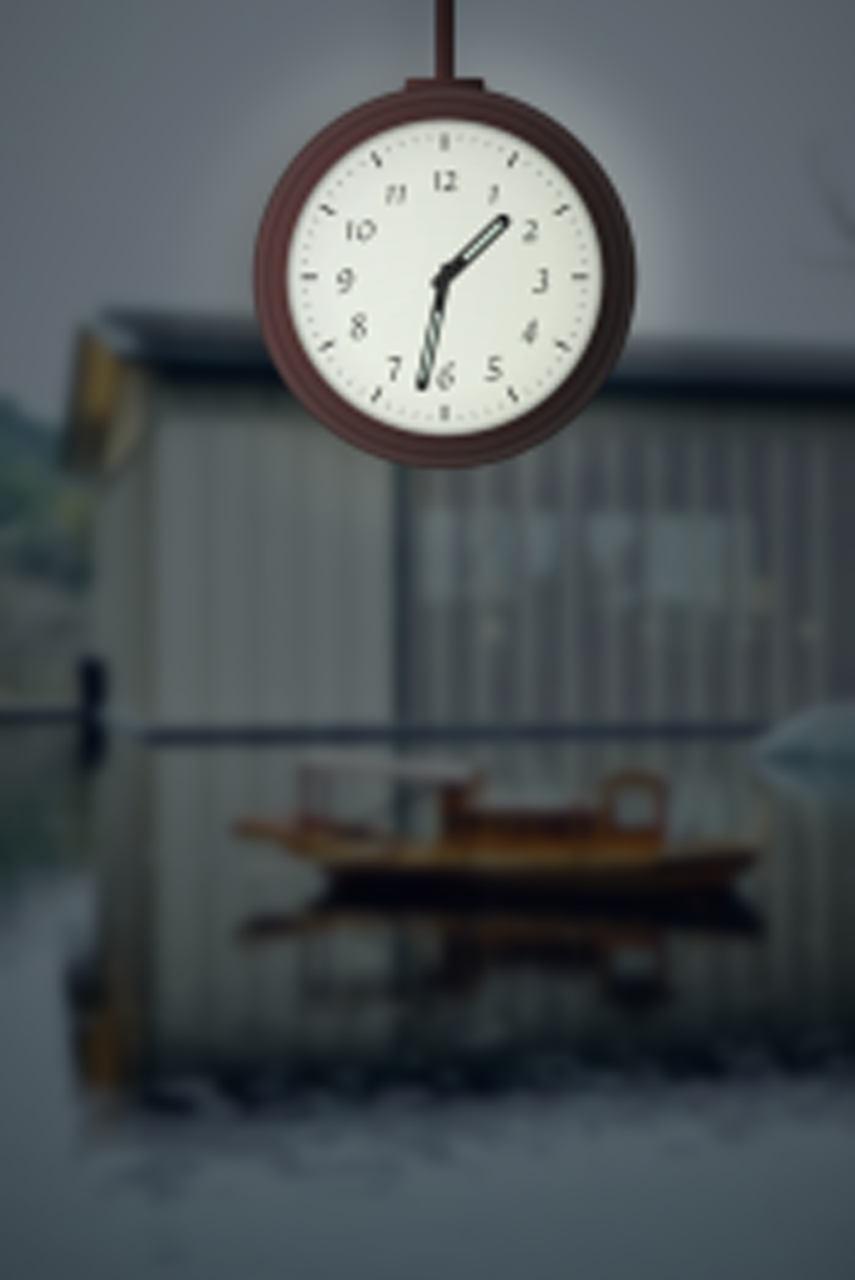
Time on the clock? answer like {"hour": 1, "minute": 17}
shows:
{"hour": 1, "minute": 32}
